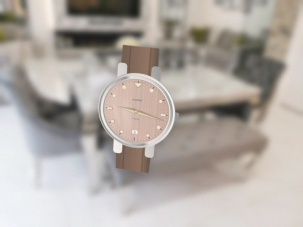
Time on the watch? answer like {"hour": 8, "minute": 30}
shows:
{"hour": 9, "minute": 17}
